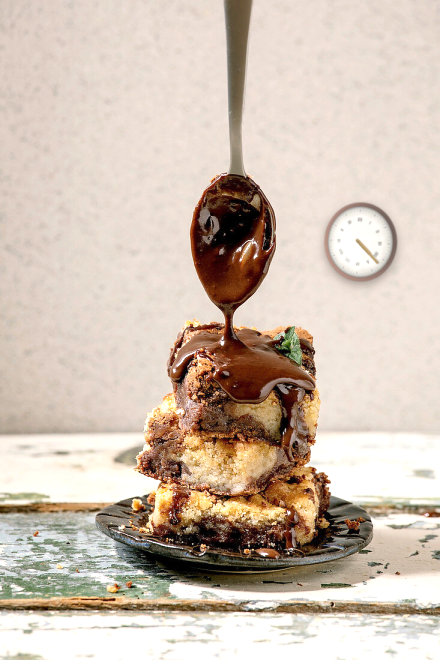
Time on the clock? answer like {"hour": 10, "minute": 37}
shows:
{"hour": 4, "minute": 22}
